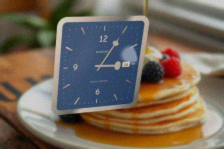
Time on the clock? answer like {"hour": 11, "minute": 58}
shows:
{"hour": 3, "minute": 5}
